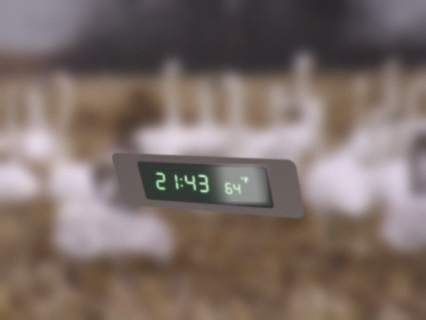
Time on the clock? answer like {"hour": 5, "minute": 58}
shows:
{"hour": 21, "minute": 43}
